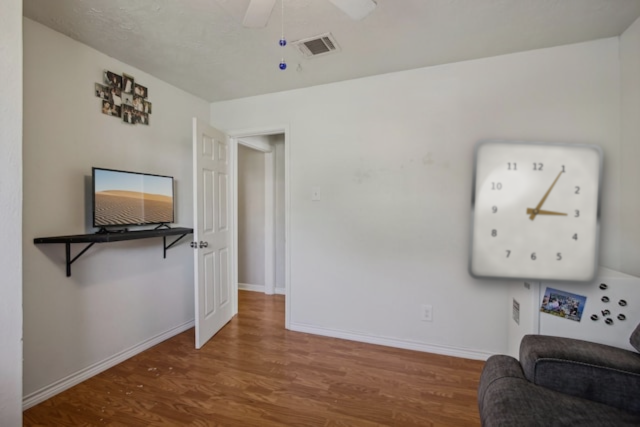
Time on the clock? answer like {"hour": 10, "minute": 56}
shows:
{"hour": 3, "minute": 5}
